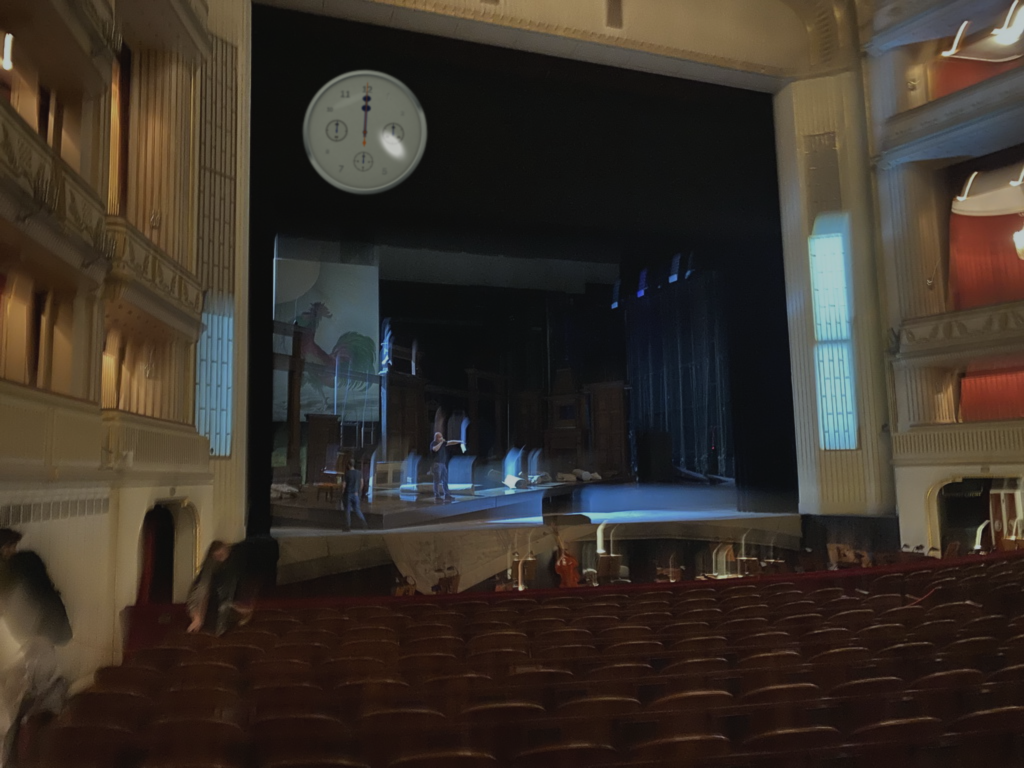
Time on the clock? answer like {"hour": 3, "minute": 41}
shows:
{"hour": 12, "minute": 0}
